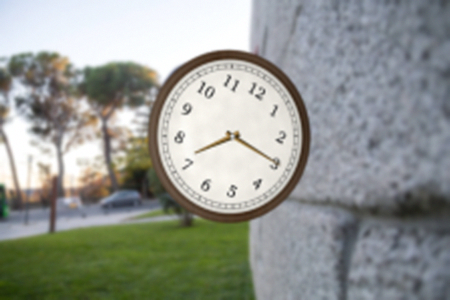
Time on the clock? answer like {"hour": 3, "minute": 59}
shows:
{"hour": 7, "minute": 15}
